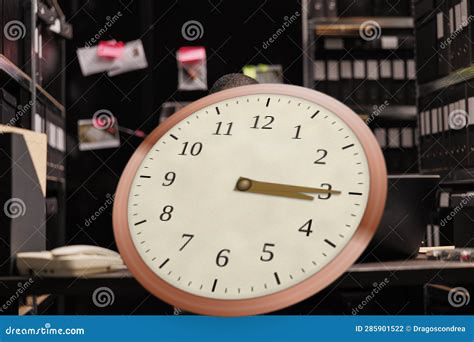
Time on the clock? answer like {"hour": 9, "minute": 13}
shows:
{"hour": 3, "minute": 15}
